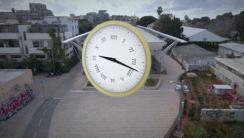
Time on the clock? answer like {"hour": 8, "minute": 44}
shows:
{"hour": 9, "minute": 18}
